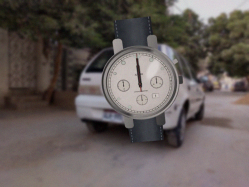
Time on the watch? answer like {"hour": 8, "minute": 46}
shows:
{"hour": 12, "minute": 0}
